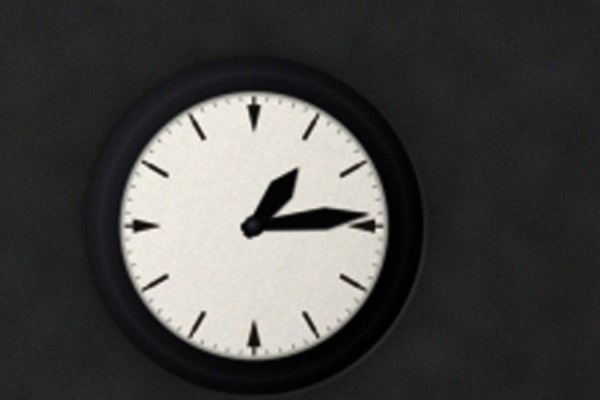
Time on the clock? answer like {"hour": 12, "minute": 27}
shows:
{"hour": 1, "minute": 14}
